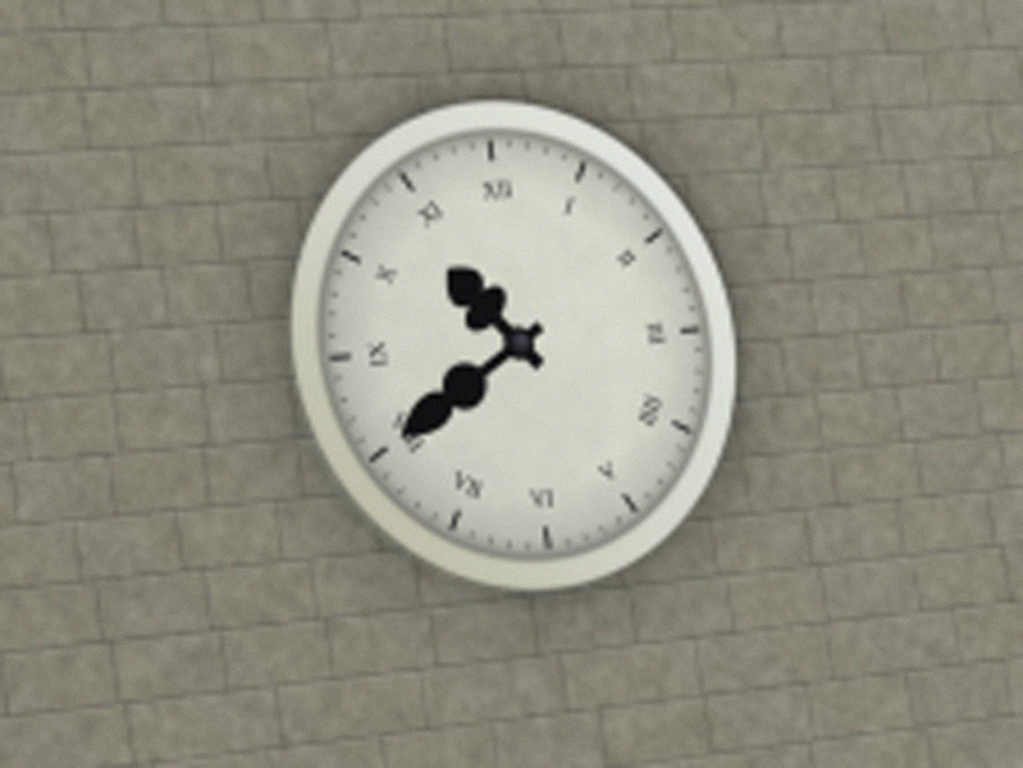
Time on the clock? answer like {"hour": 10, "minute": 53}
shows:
{"hour": 10, "minute": 40}
